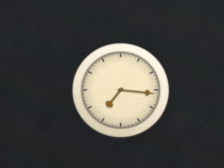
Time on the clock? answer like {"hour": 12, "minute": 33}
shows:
{"hour": 7, "minute": 16}
